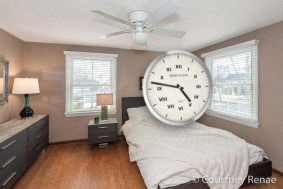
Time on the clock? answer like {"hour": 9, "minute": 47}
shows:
{"hour": 4, "minute": 47}
